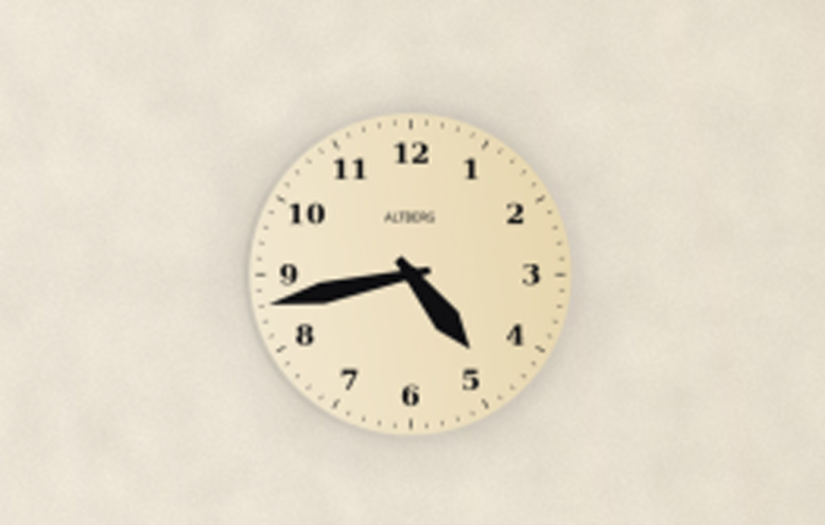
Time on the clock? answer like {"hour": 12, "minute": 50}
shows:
{"hour": 4, "minute": 43}
